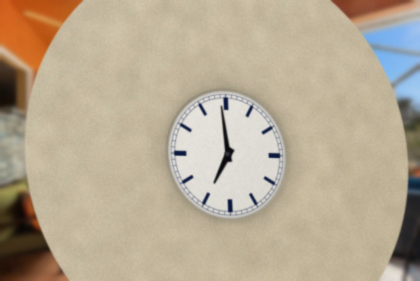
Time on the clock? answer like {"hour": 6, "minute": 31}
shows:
{"hour": 6, "minute": 59}
